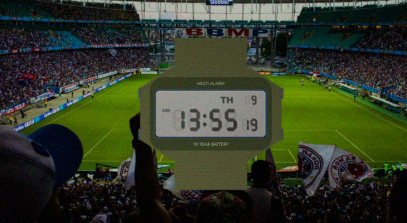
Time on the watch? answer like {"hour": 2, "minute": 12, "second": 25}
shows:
{"hour": 13, "minute": 55, "second": 19}
